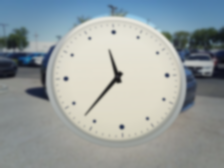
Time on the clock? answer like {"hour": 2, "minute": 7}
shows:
{"hour": 11, "minute": 37}
